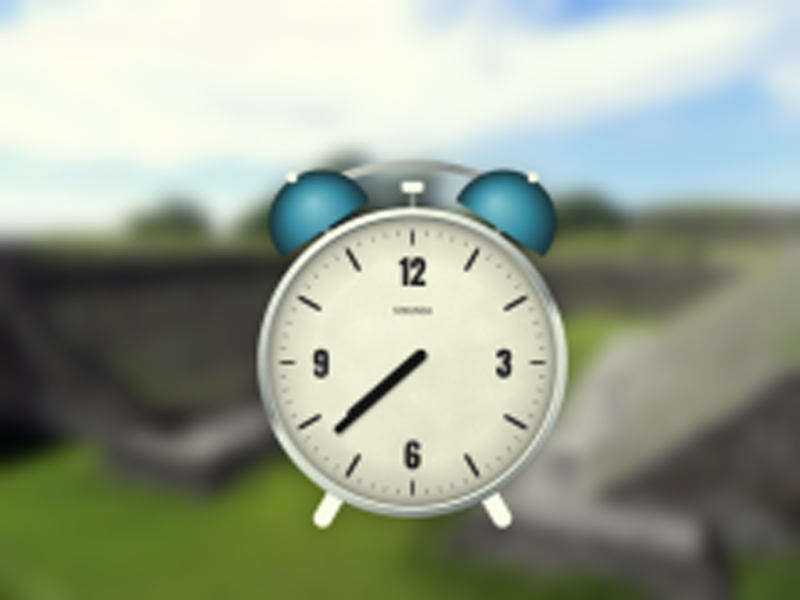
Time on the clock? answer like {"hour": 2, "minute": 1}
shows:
{"hour": 7, "minute": 38}
